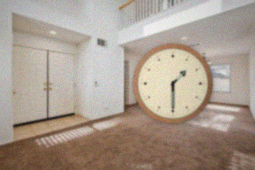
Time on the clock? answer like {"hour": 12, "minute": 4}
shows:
{"hour": 1, "minute": 30}
